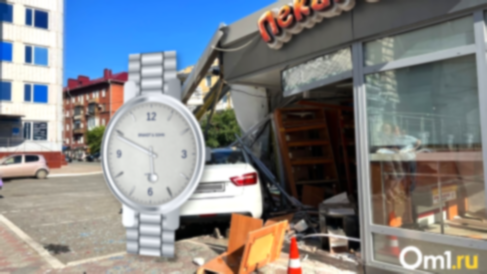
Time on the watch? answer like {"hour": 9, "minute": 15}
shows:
{"hour": 5, "minute": 49}
